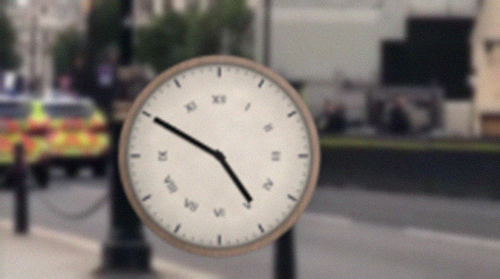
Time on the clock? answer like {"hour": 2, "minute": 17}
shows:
{"hour": 4, "minute": 50}
